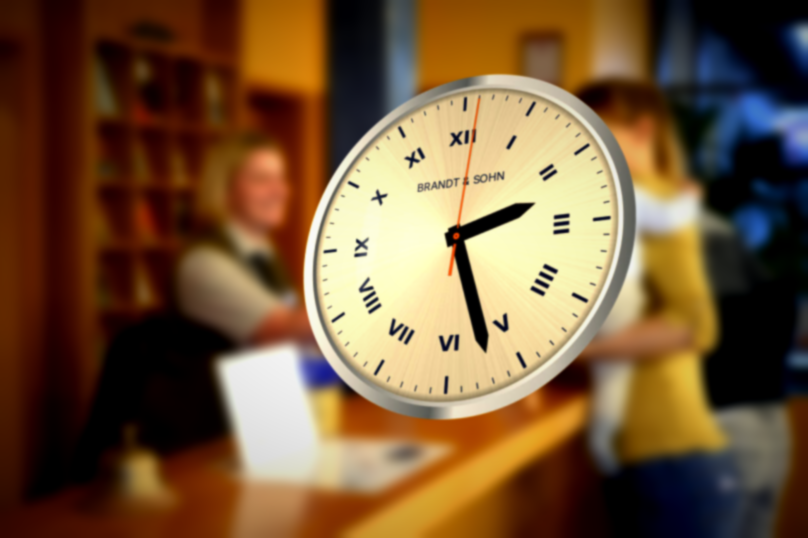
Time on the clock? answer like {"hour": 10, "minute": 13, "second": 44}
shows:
{"hour": 2, "minute": 27, "second": 1}
